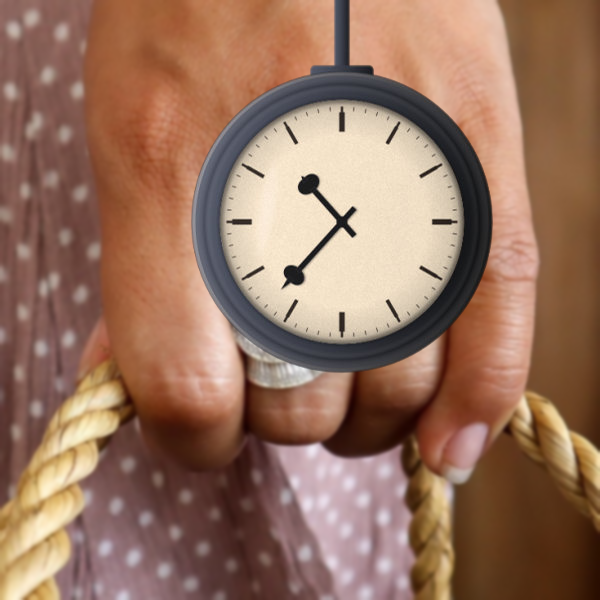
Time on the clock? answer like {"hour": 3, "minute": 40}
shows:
{"hour": 10, "minute": 37}
